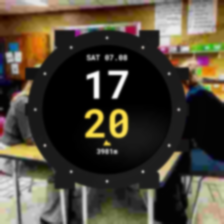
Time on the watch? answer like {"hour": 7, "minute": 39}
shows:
{"hour": 17, "minute": 20}
